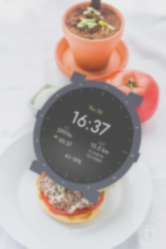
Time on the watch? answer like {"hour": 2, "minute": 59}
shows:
{"hour": 16, "minute": 37}
